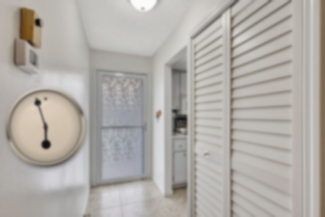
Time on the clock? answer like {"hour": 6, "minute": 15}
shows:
{"hour": 5, "minute": 57}
